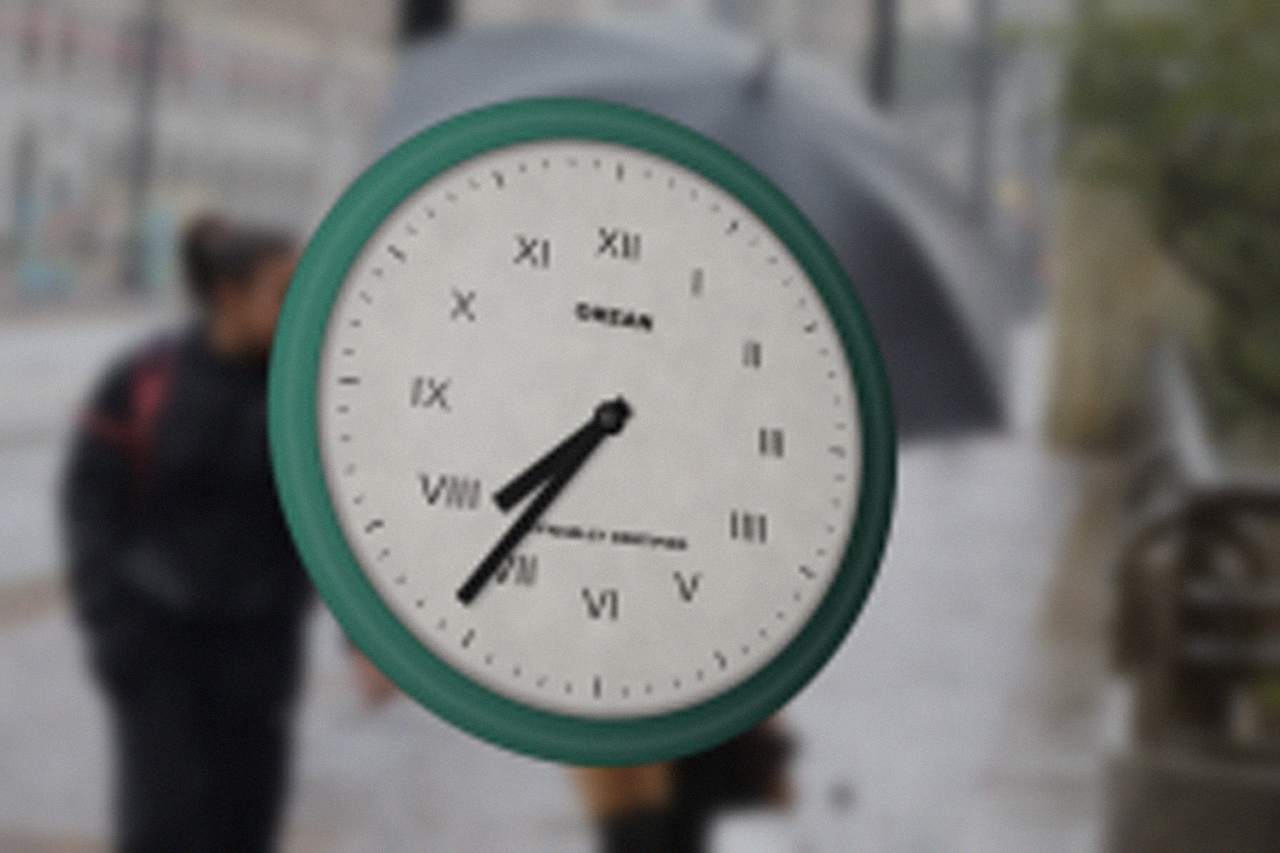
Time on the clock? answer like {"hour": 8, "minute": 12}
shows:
{"hour": 7, "minute": 36}
